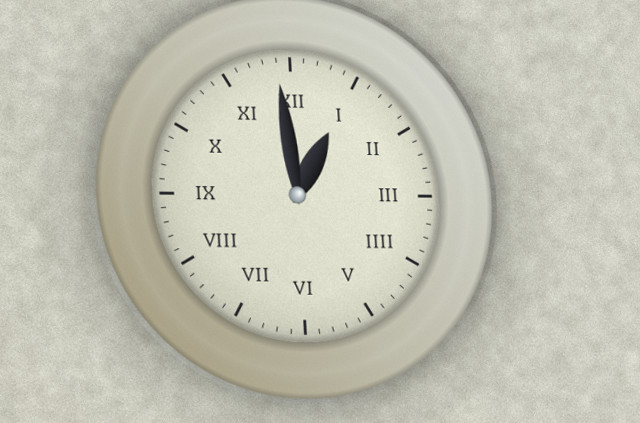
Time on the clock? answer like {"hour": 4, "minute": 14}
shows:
{"hour": 12, "minute": 59}
